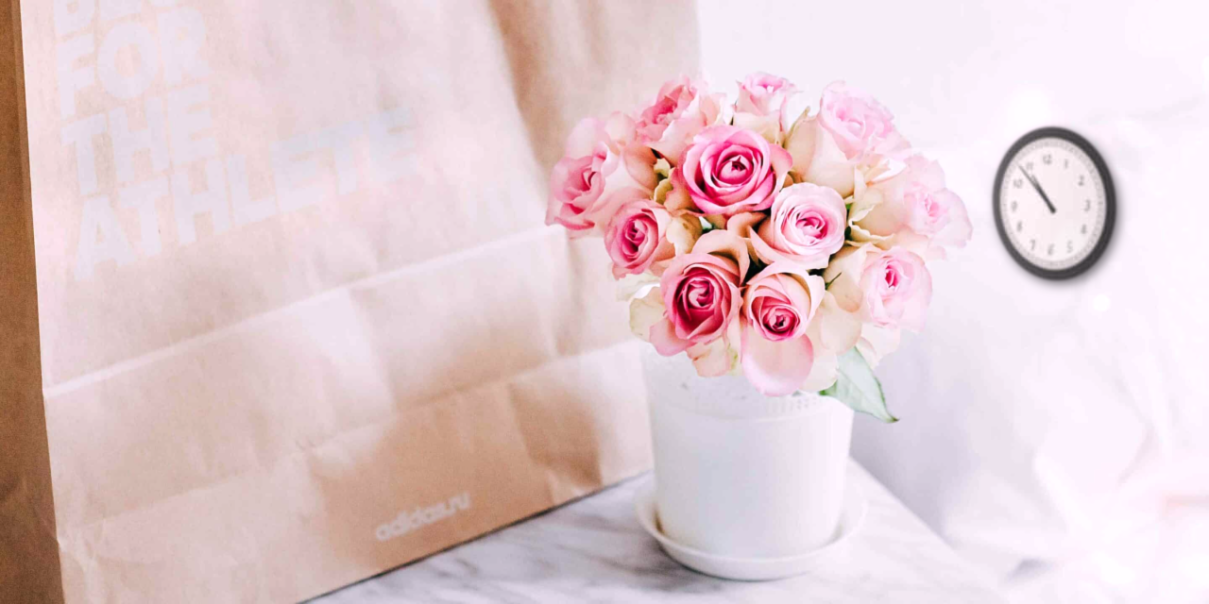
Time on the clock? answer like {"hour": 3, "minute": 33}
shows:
{"hour": 10, "minute": 53}
